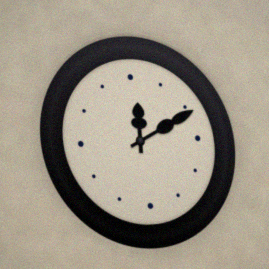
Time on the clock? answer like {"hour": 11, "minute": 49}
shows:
{"hour": 12, "minute": 11}
